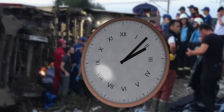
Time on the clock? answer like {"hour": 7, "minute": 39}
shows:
{"hour": 2, "minute": 8}
